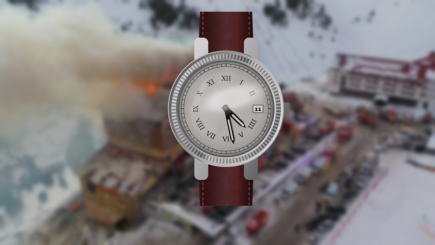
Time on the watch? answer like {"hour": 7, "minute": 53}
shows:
{"hour": 4, "minute": 28}
